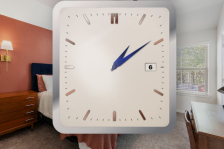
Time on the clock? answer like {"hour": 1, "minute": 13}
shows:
{"hour": 1, "minute": 9}
